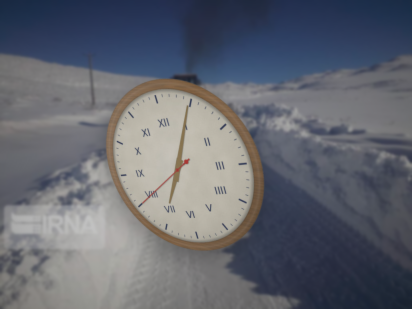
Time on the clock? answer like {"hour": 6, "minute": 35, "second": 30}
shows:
{"hour": 7, "minute": 4, "second": 40}
